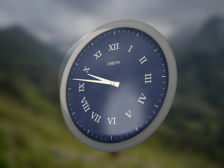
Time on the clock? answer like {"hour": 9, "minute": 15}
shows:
{"hour": 9, "minute": 47}
